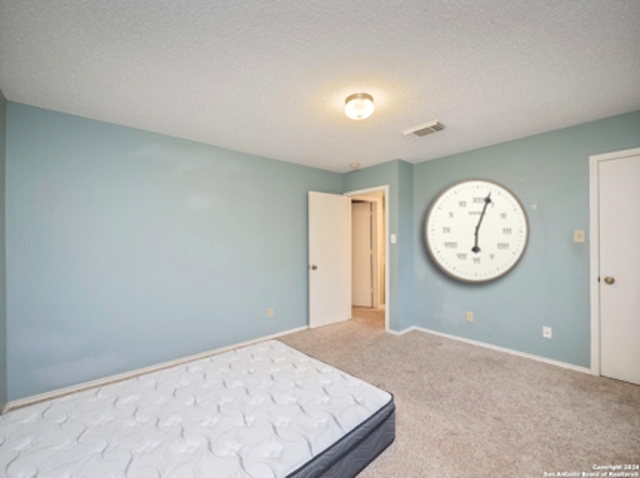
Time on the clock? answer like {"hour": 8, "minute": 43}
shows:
{"hour": 6, "minute": 3}
